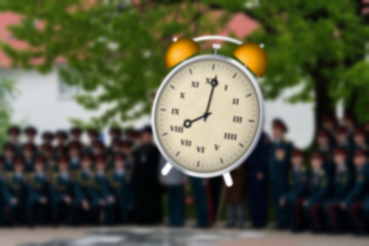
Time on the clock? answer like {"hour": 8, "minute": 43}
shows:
{"hour": 8, "minute": 1}
